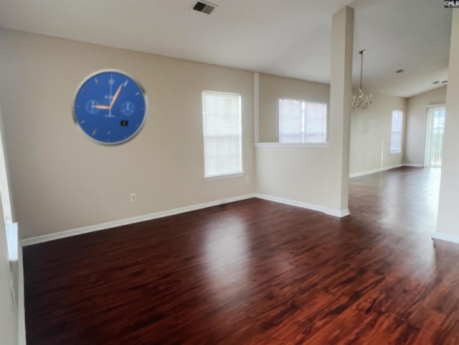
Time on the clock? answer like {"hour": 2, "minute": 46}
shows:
{"hour": 9, "minute": 4}
